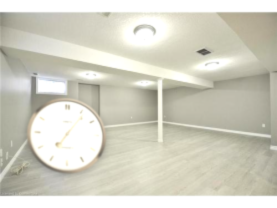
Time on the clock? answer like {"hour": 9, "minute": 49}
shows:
{"hour": 7, "minute": 6}
